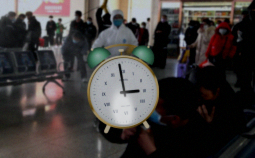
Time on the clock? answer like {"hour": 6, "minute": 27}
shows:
{"hour": 2, "minute": 59}
